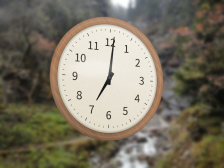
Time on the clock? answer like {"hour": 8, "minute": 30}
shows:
{"hour": 7, "minute": 1}
